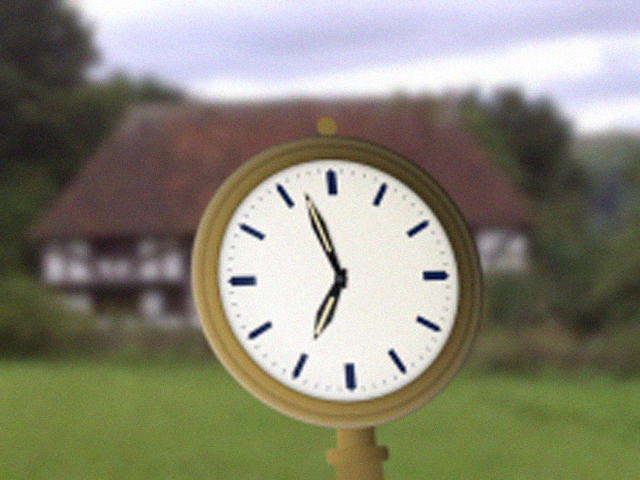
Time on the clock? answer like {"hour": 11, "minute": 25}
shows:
{"hour": 6, "minute": 57}
